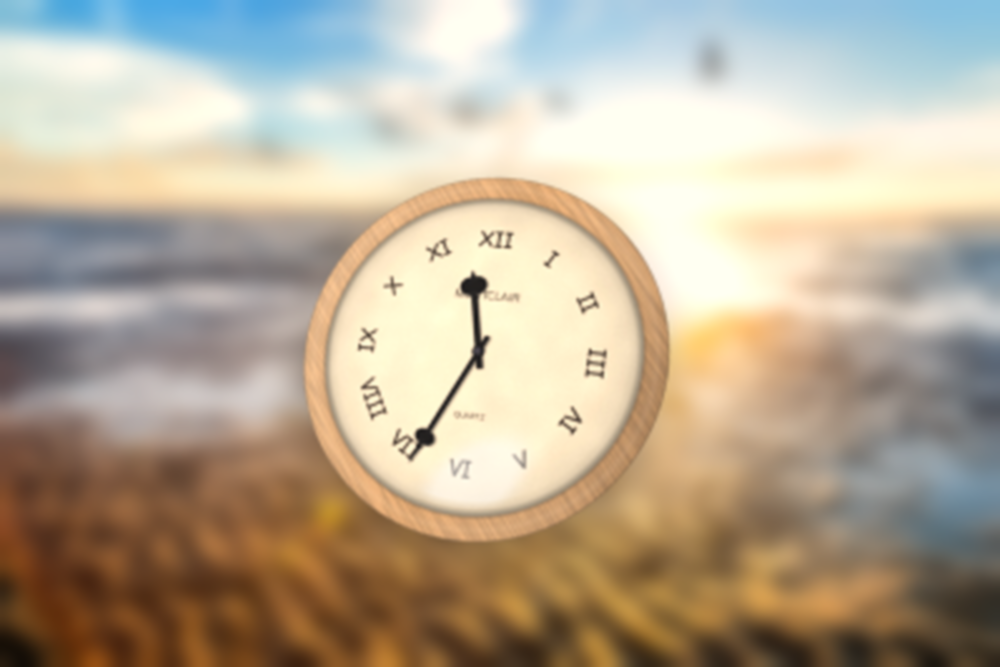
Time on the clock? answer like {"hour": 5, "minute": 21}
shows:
{"hour": 11, "minute": 34}
